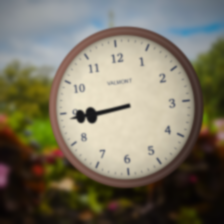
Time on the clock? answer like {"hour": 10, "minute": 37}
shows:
{"hour": 8, "minute": 44}
